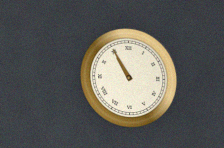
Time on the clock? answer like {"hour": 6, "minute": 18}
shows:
{"hour": 10, "minute": 55}
